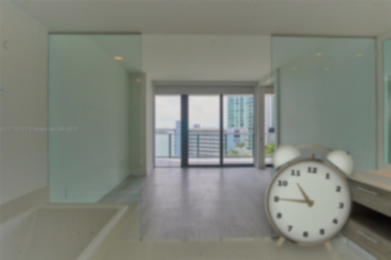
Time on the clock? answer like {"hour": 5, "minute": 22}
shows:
{"hour": 10, "minute": 45}
